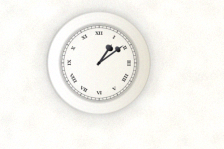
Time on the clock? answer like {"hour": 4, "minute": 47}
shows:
{"hour": 1, "minute": 9}
